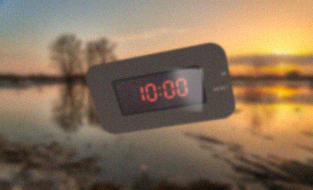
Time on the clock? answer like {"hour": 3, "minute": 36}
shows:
{"hour": 10, "minute": 0}
